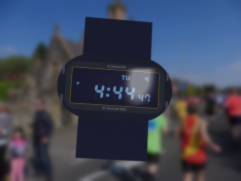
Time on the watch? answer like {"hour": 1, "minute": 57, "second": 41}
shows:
{"hour": 4, "minute": 44, "second": 47}
